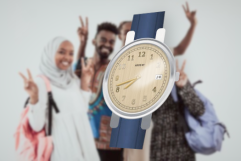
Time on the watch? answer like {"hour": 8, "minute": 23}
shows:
{"hour": 7, "minute": 42}
